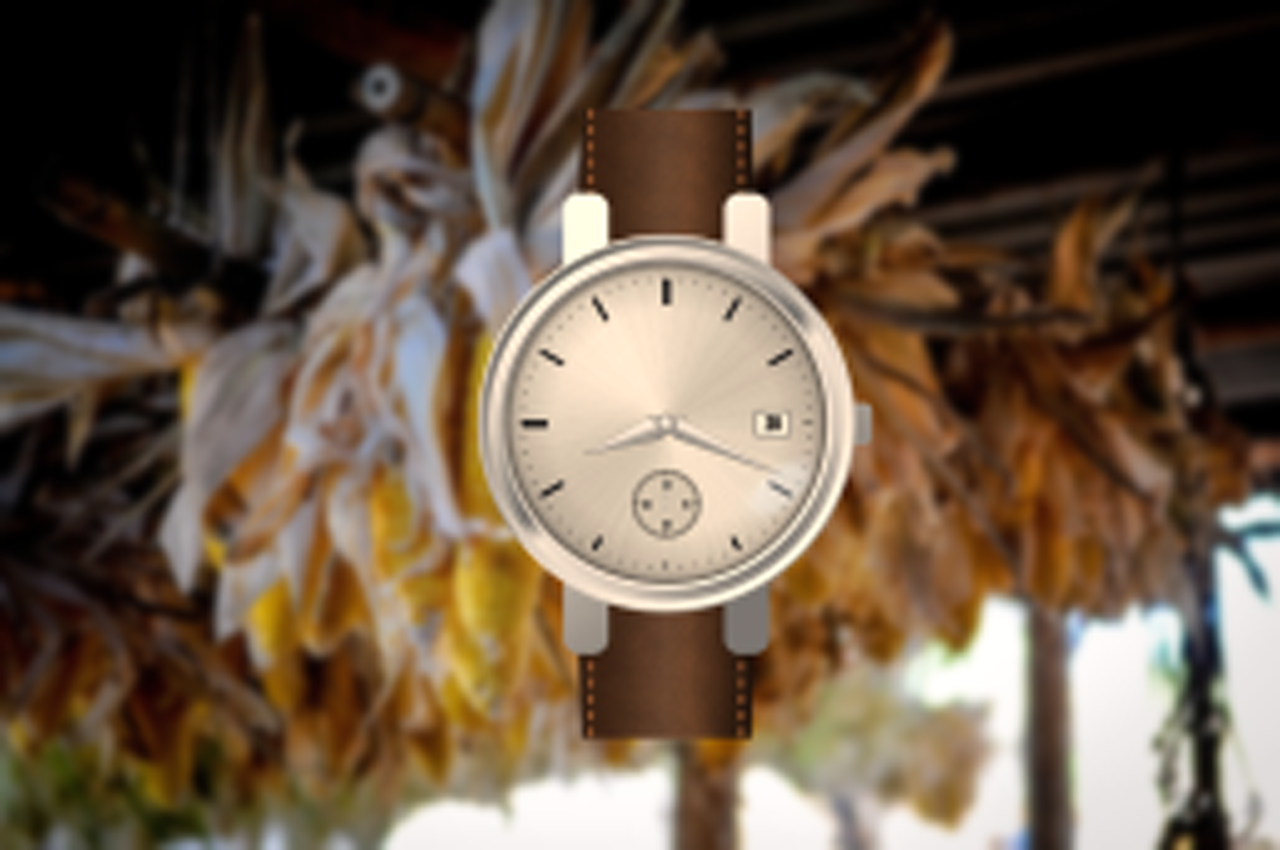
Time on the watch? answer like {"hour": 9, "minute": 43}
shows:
{"hour": 8, "minute": 19}
